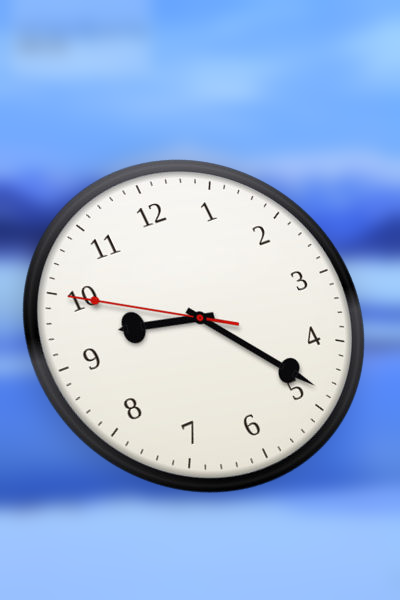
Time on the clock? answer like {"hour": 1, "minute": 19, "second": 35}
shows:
{"hour": 9, "minute": 23, "second": 50}
